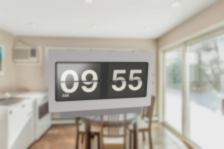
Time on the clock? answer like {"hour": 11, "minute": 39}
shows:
{"hour": 9, "minute": 55}
